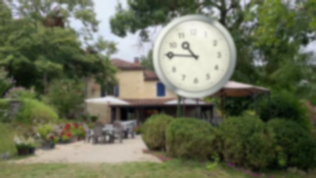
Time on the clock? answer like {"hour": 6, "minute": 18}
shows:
{"hour": 10, "minute": 46}
